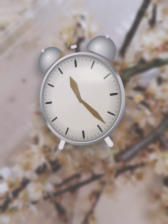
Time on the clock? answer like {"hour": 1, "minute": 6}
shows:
{"hour": 11, "minute": 23}
